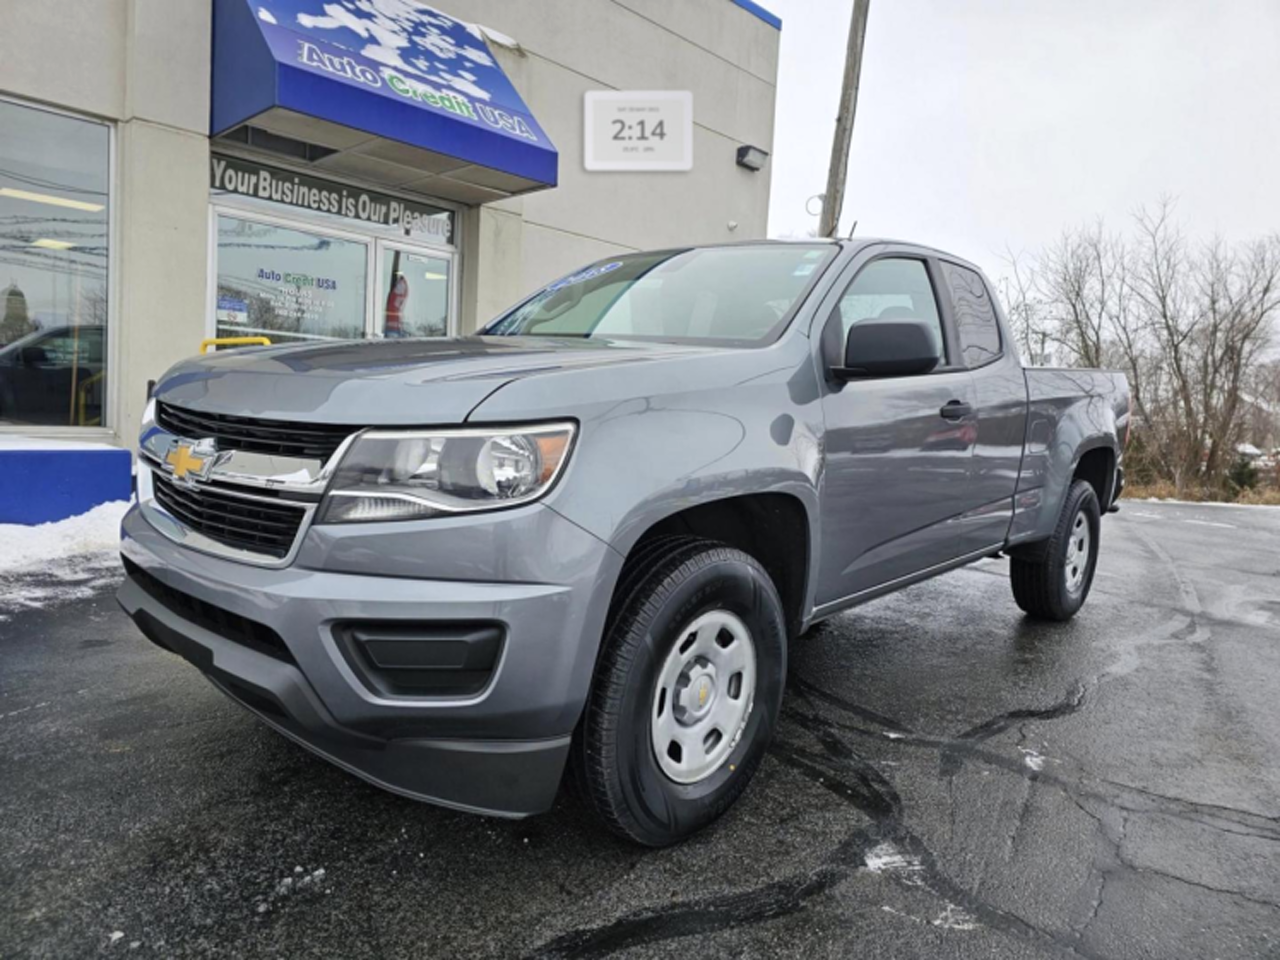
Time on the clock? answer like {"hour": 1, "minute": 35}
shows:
{"hour": 2, "minute": 14}
